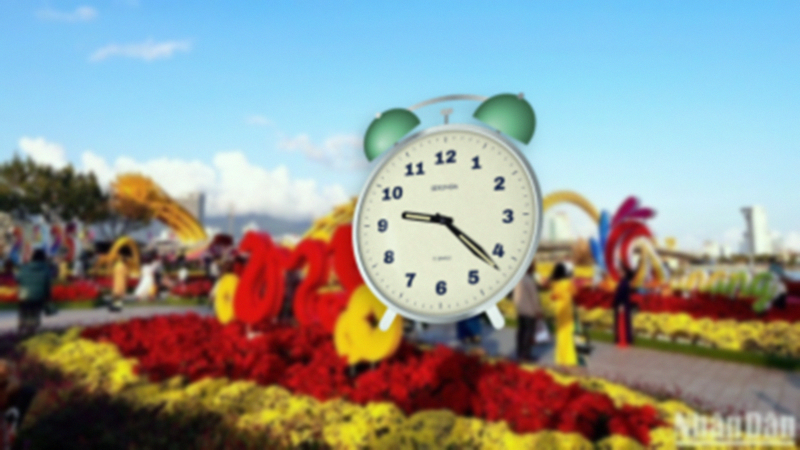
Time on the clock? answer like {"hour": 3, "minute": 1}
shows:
{"hour": 9, "minute": 22}
